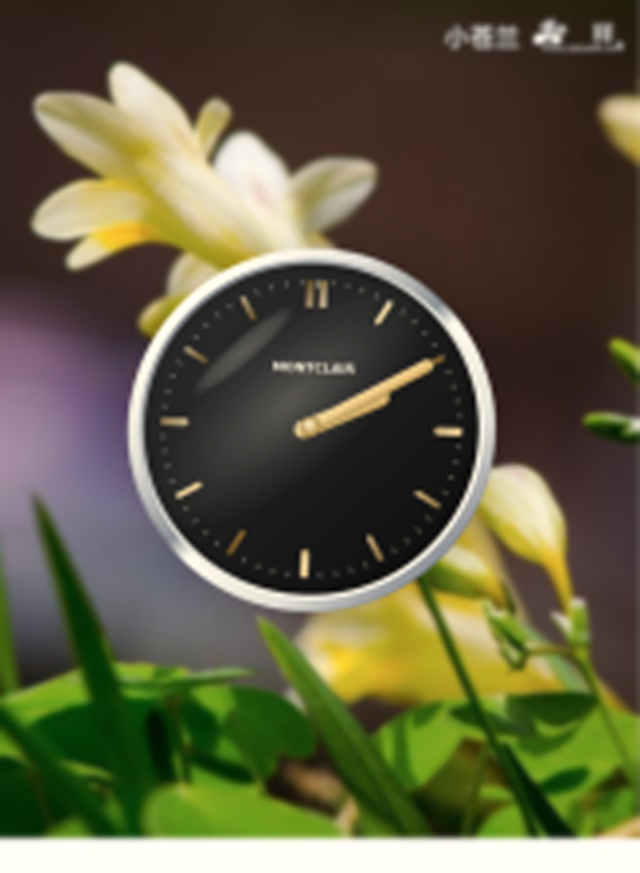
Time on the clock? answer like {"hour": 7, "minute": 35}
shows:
{"hour": 2, "minute": 10}
